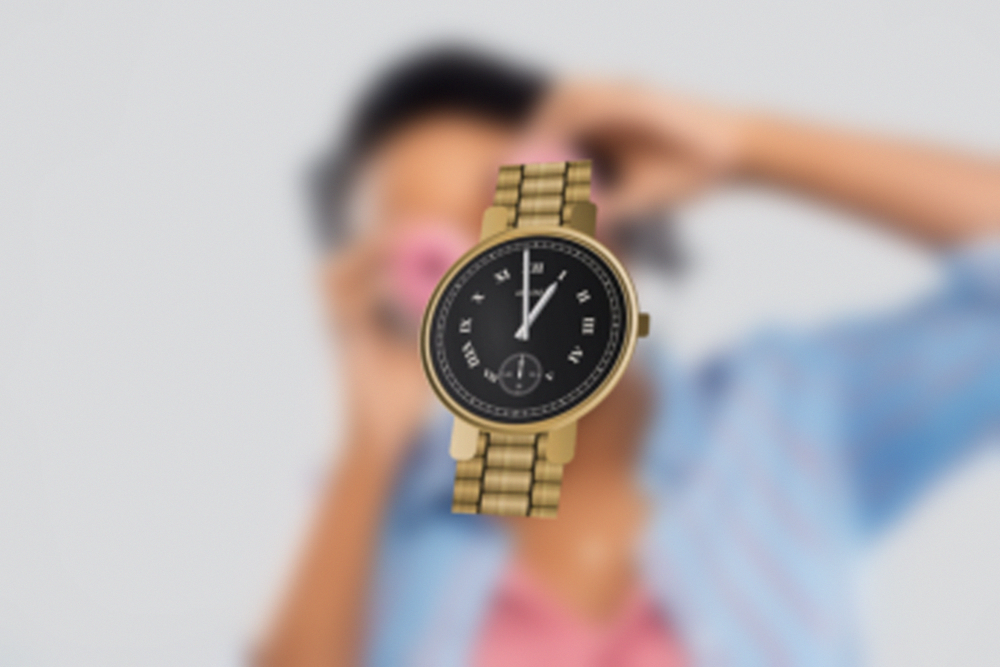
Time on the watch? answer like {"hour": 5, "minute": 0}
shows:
{"hour": 12, "minute": 59}
